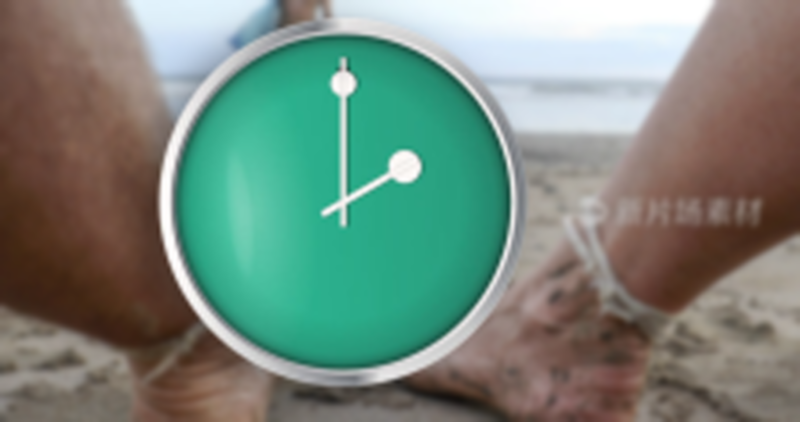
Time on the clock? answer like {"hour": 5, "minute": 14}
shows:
{"hour": 2, "minute": 0}
